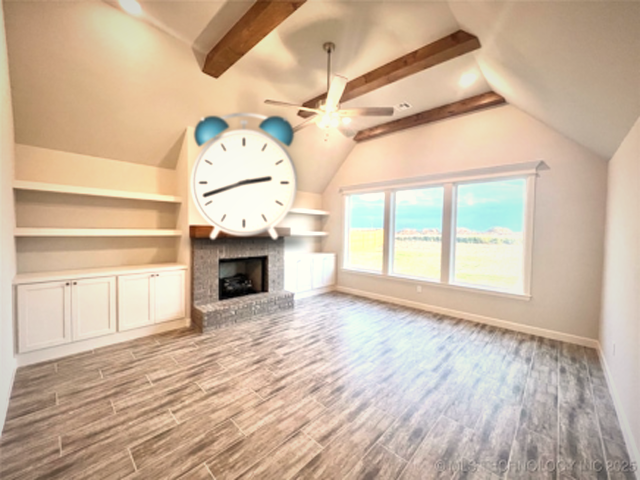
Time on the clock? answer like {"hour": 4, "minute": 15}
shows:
{"hour": 2, "minute": 42}
